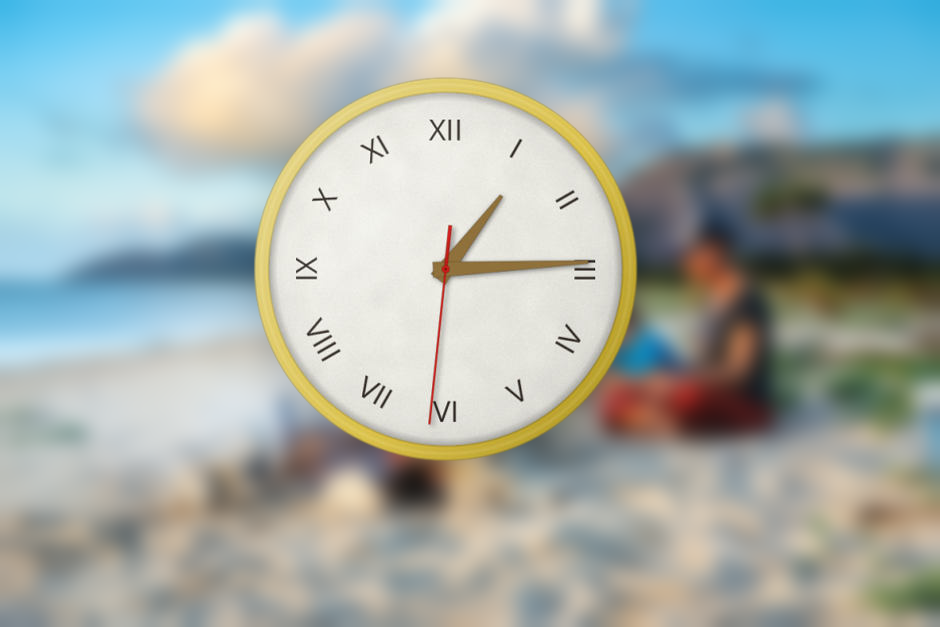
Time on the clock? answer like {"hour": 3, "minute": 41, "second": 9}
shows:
{"hour": 1, "minute": 14, "second": 31}
